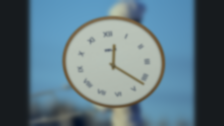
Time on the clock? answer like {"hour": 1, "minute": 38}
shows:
{"hour": 12, "minute": 22}
